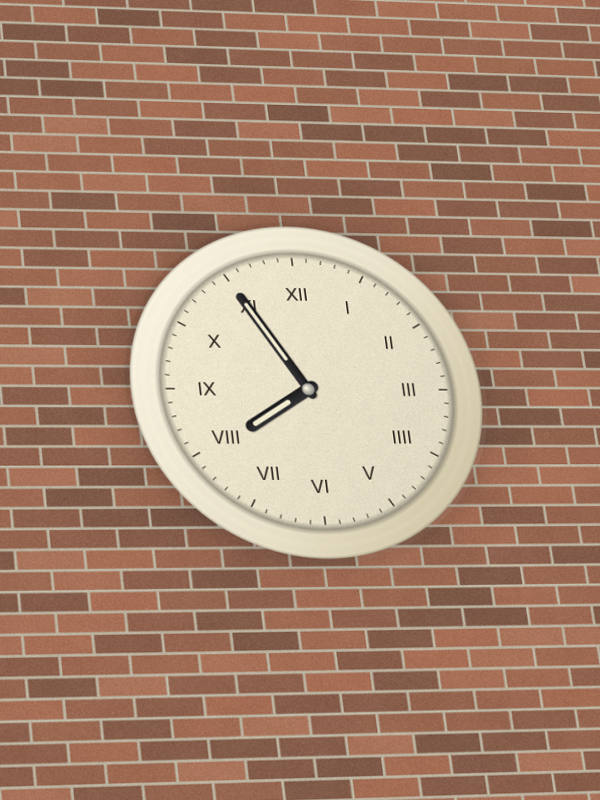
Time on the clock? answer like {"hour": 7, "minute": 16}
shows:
{"hour": 7, "minute": 55}
